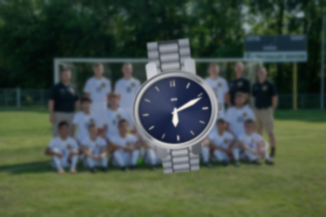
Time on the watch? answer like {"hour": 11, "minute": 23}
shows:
{"hour": 6, "minute": 11}
